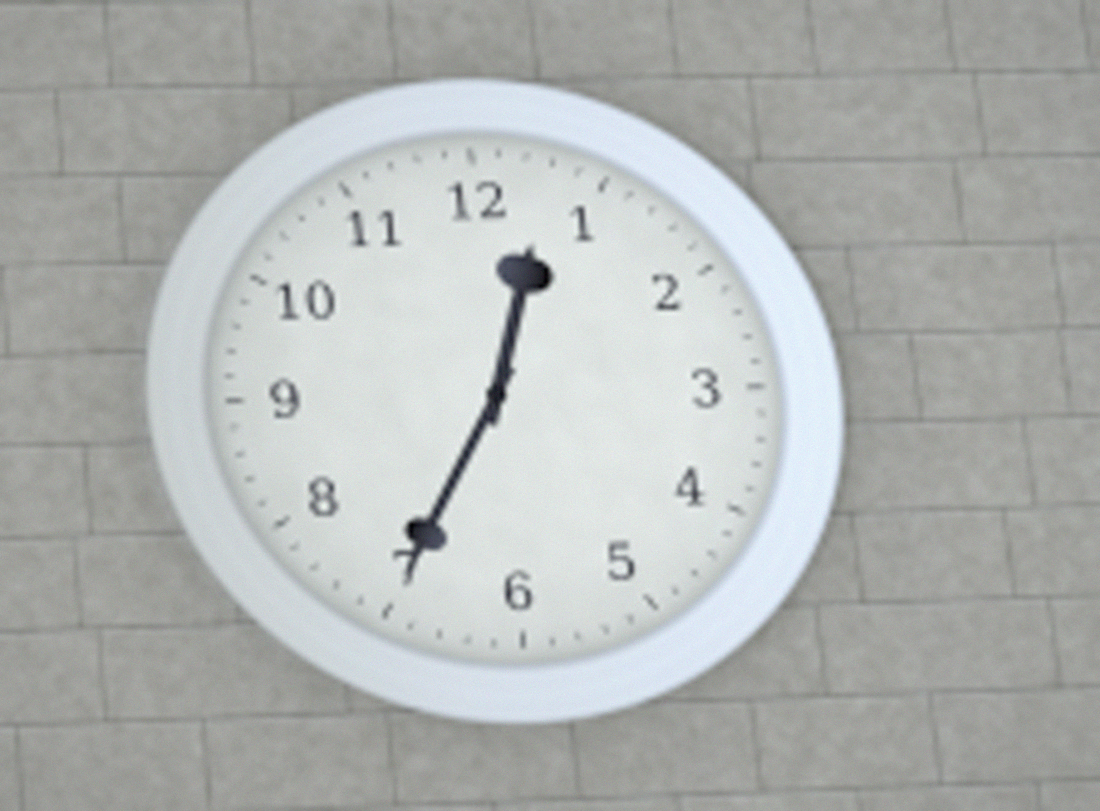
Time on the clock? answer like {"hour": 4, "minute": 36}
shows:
{"hour": 12, "minute": 35}
